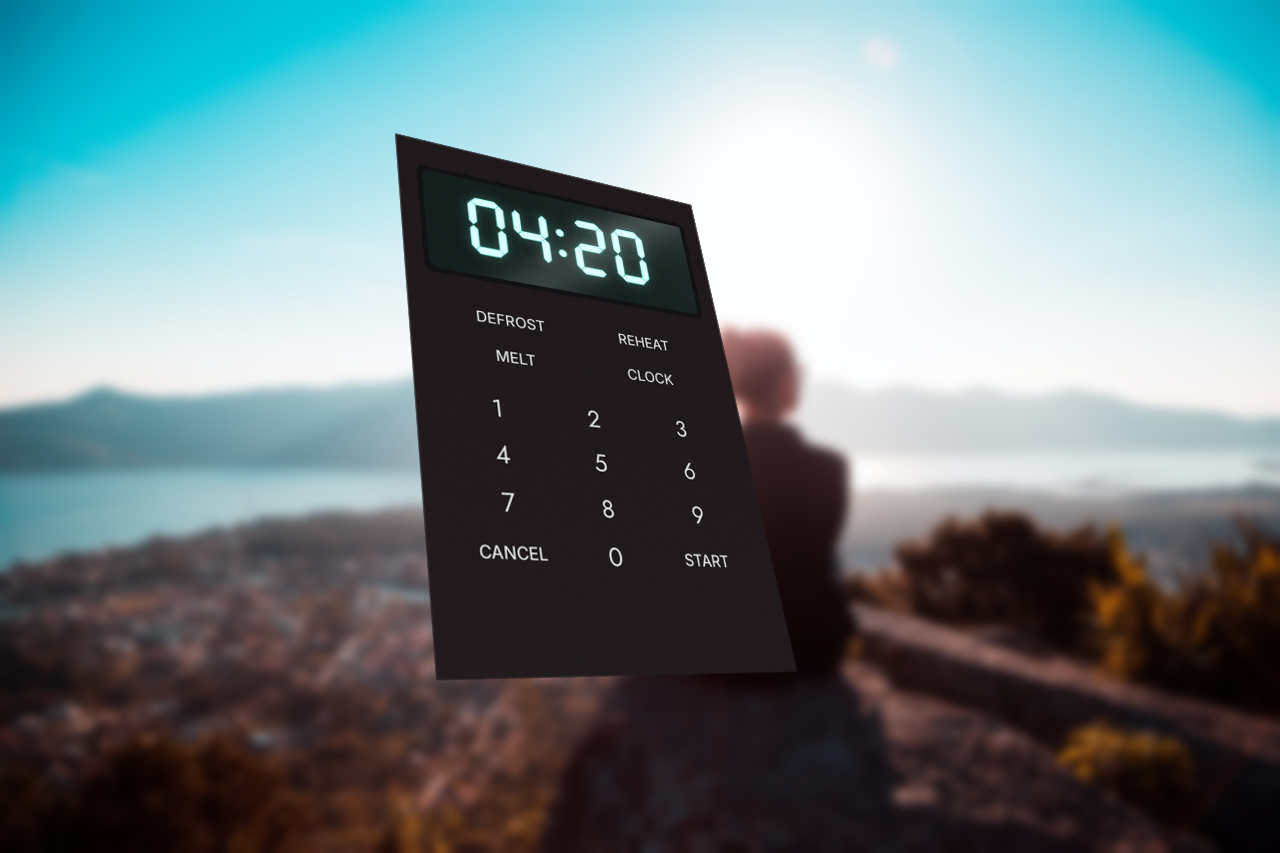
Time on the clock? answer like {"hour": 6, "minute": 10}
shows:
{"hour": 4, "minute": 20}
